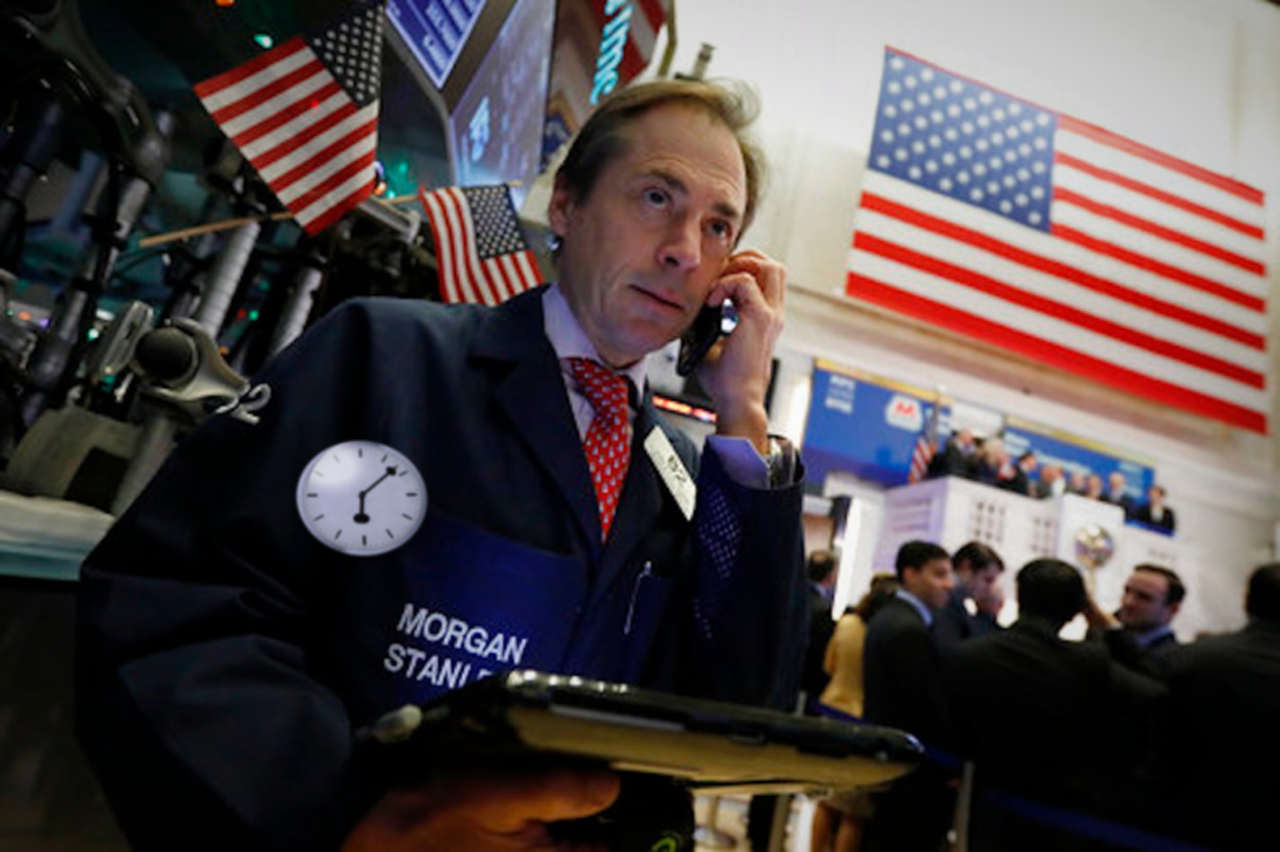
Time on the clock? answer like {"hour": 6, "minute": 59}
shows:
{"hour": 6, "minute": 8}
